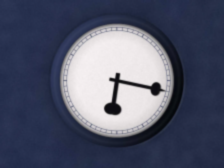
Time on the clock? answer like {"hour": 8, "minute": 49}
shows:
{"hour": 6, "minute": 17}
